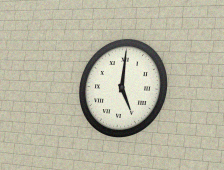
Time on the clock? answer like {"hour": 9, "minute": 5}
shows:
{"hour": 5, "minute": 0}
